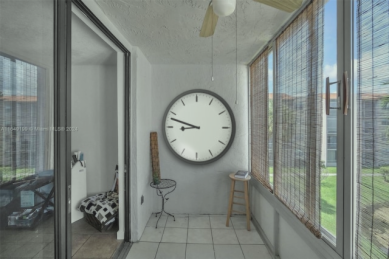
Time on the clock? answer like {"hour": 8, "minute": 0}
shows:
{"hour": 8, "minute": 48}
